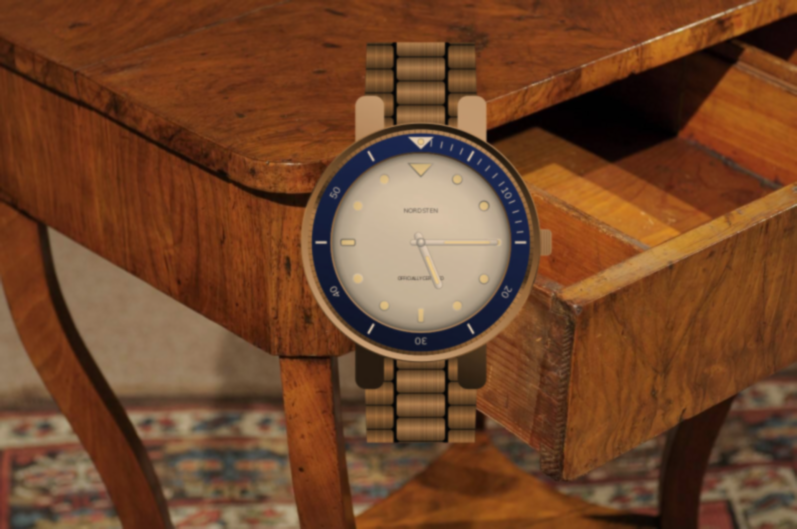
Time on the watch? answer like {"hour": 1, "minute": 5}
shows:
{"hour": 5, "minute": 15}
